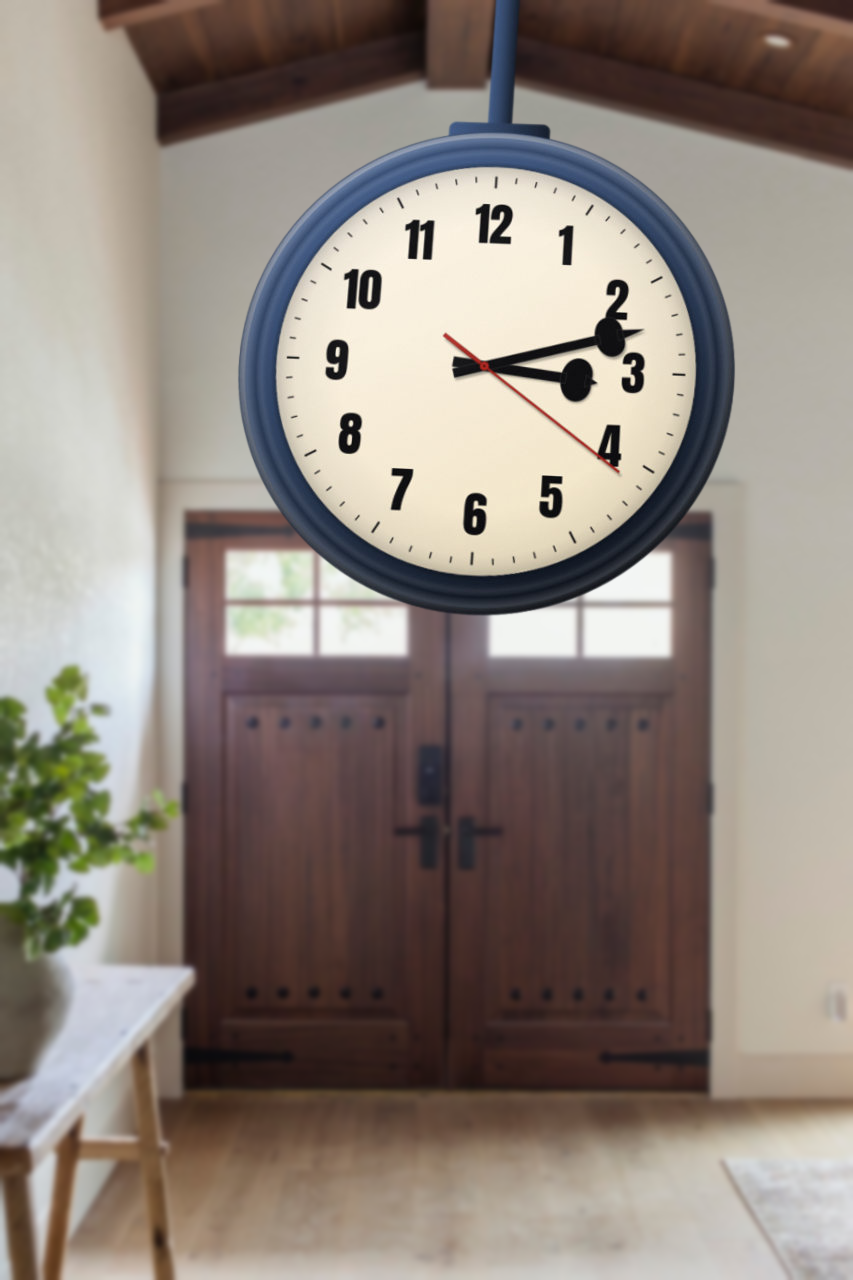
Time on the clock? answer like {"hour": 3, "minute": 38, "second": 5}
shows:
{"hour": 3, "minute": 12, "second": 21}
